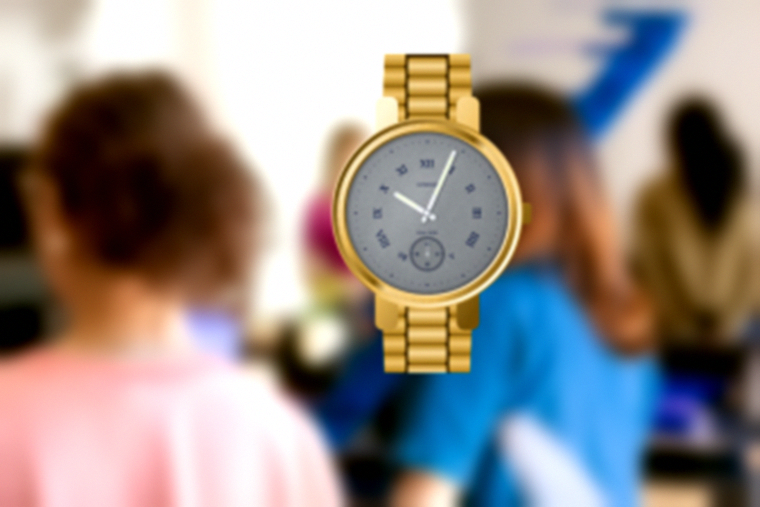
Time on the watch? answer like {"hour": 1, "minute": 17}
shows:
{"hour": 10, "minute": 4}
